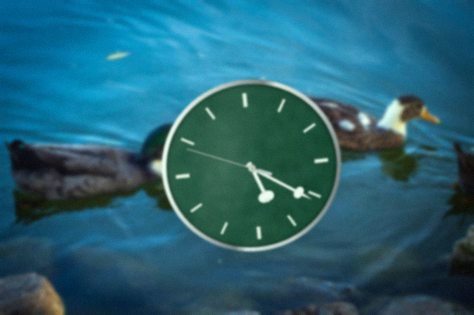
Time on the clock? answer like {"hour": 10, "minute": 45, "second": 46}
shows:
{"hour": 5, "minute": 20, "second": 49}
